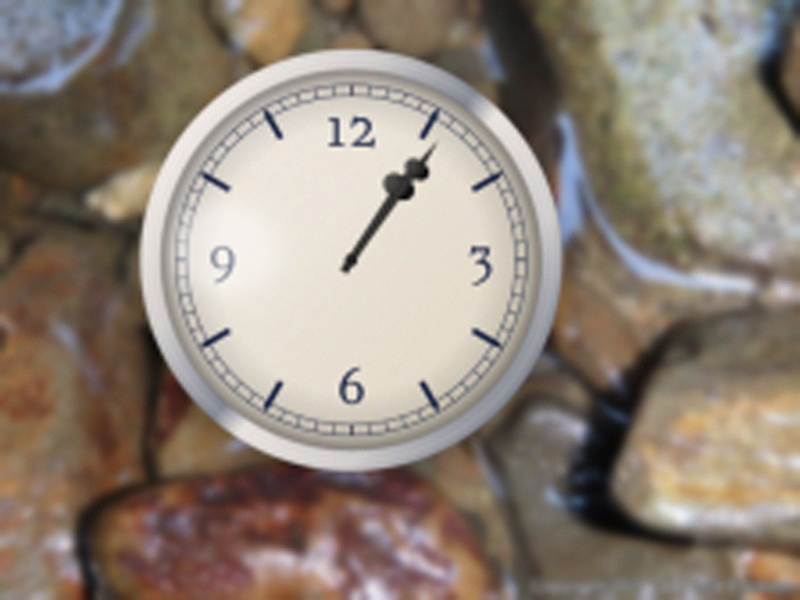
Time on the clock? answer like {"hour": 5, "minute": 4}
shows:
{"hour": 1, "minute": 6}
